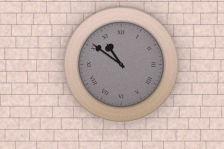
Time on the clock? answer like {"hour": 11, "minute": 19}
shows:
{"hour": 10, "minute": 51}
